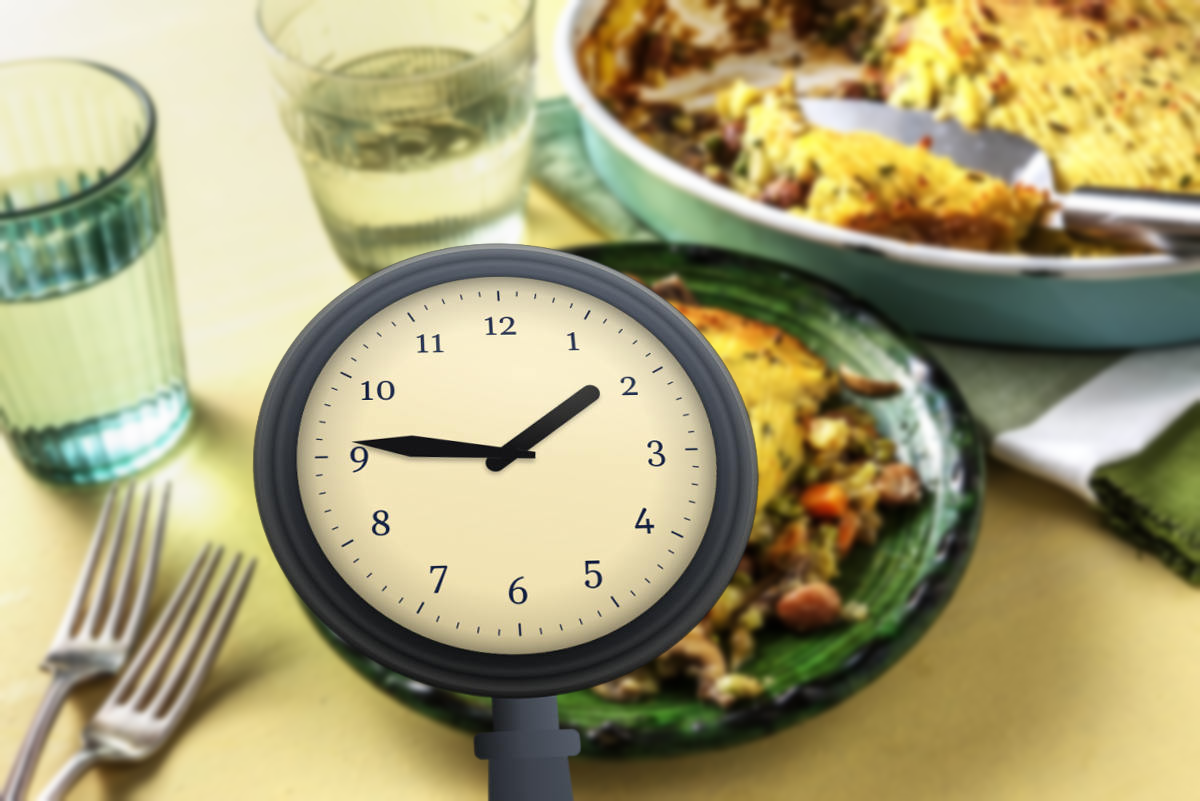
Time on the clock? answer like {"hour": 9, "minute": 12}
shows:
{"hour": 1, "minute": 46}
